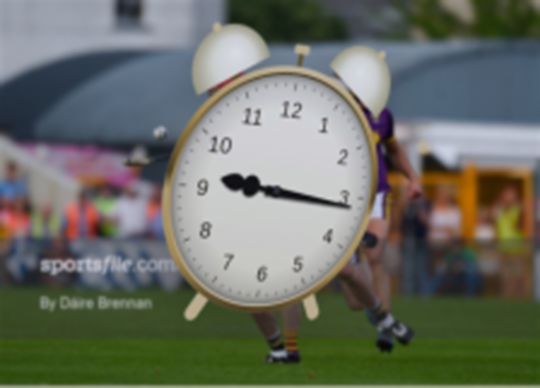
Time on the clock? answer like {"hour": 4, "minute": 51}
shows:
{"hour": 9, "minute": 16}
